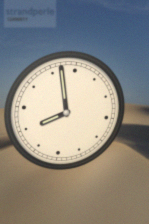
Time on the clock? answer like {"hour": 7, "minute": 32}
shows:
{"hour": 7, "minute": 57}
